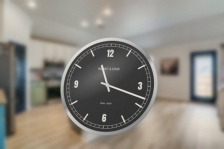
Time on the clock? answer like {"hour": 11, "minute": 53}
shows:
{"hour": 11, "minute": 18}
